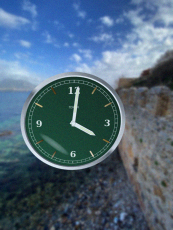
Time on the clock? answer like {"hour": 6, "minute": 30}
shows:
{"hour": 4, "minute": 1}
